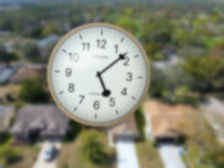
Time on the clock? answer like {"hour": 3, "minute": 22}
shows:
{"hour": 5, "minute": 8}
